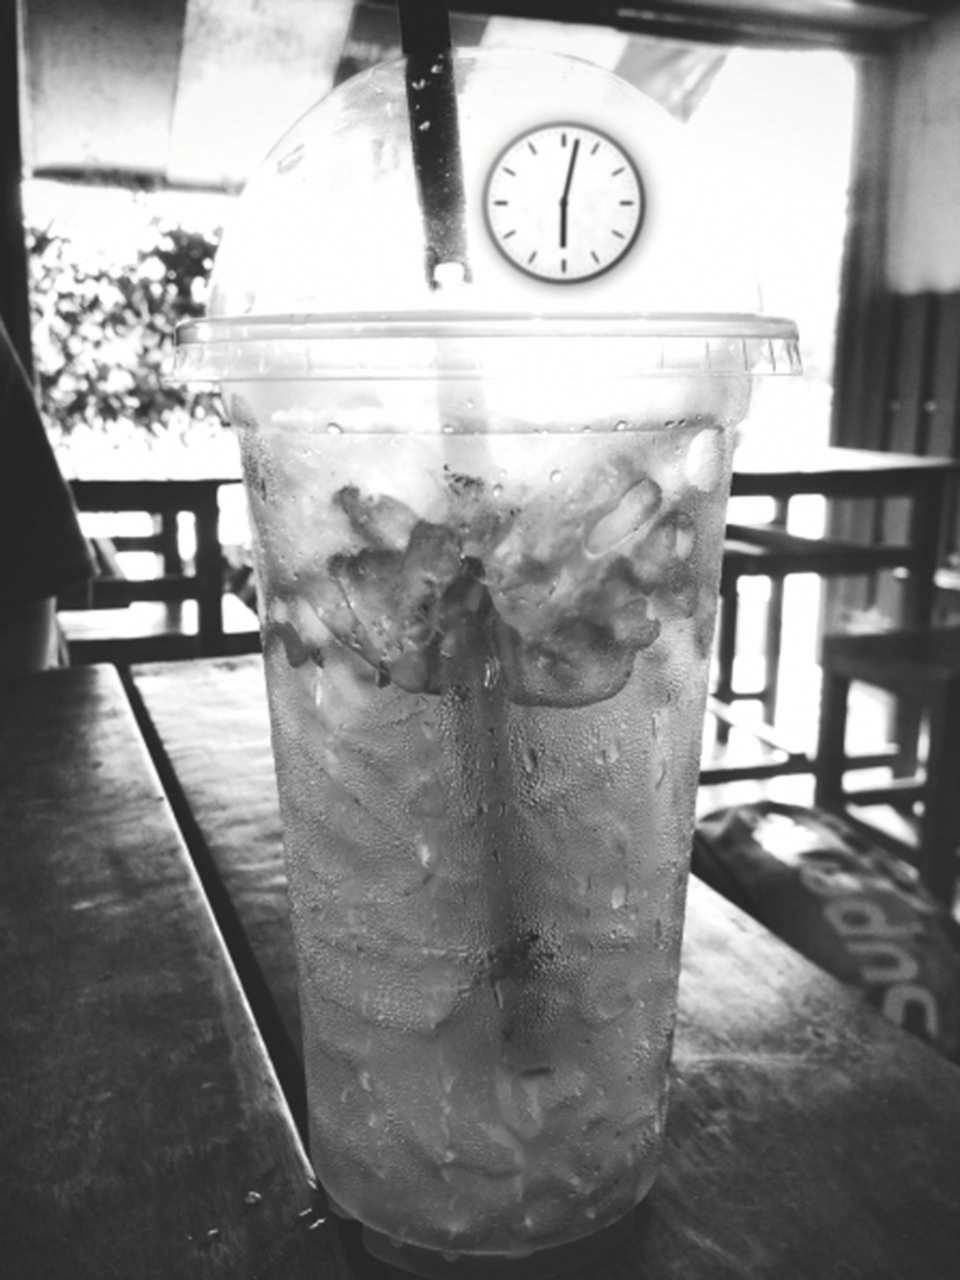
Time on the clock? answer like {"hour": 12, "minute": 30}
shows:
{"hour": 6, "minute": 2}
